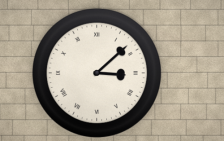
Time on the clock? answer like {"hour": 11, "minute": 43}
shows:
{"hour": 3, "minute": 8}
